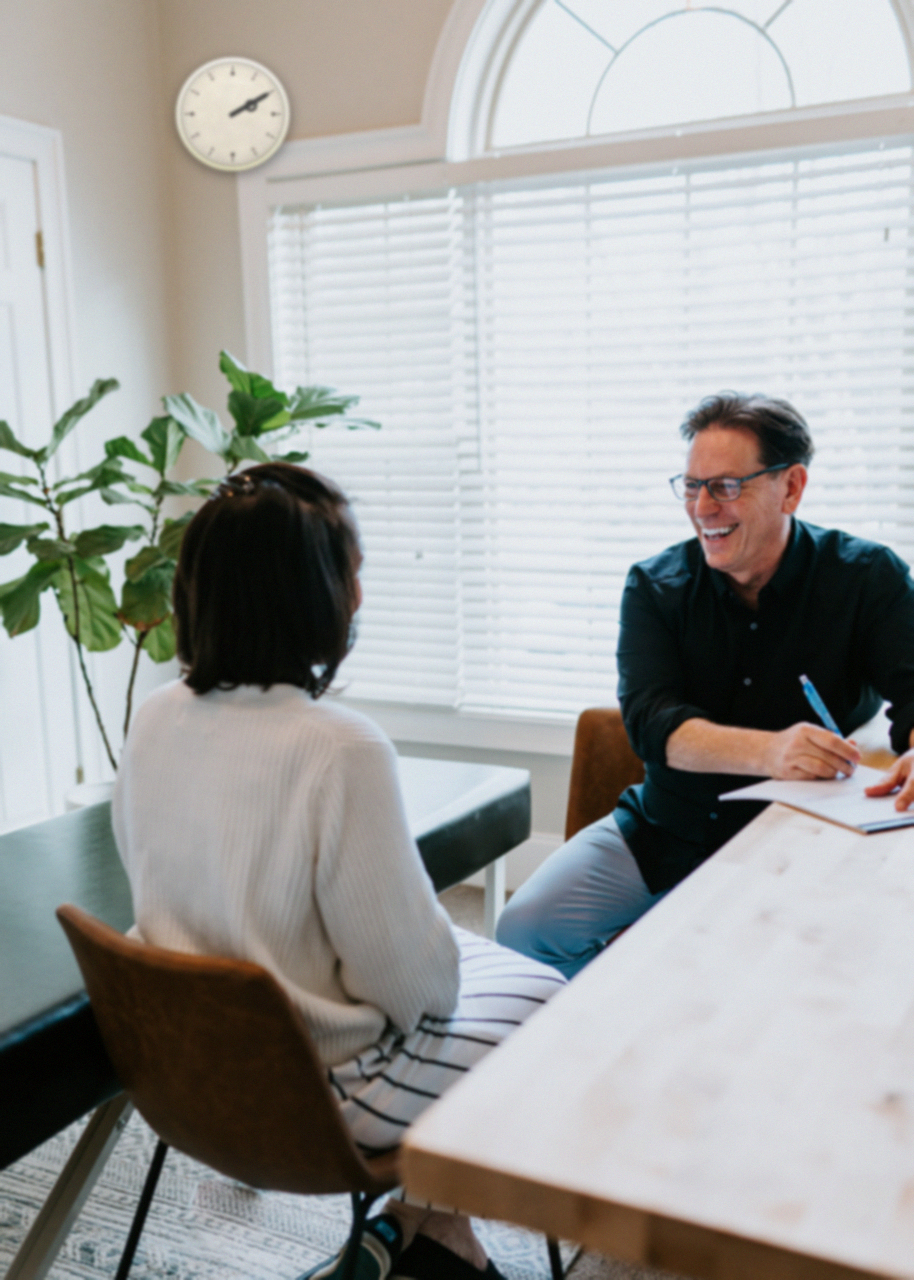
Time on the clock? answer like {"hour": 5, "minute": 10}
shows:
{"hour": 2, "minute": 10}
